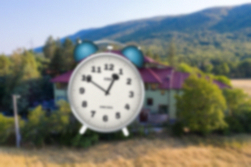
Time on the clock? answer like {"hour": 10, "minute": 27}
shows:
{"hour": 12, "minute": 50}
